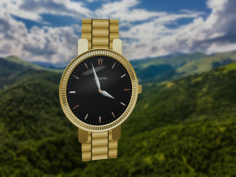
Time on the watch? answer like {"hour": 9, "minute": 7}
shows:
{"hour": 3, "minute": 57}
